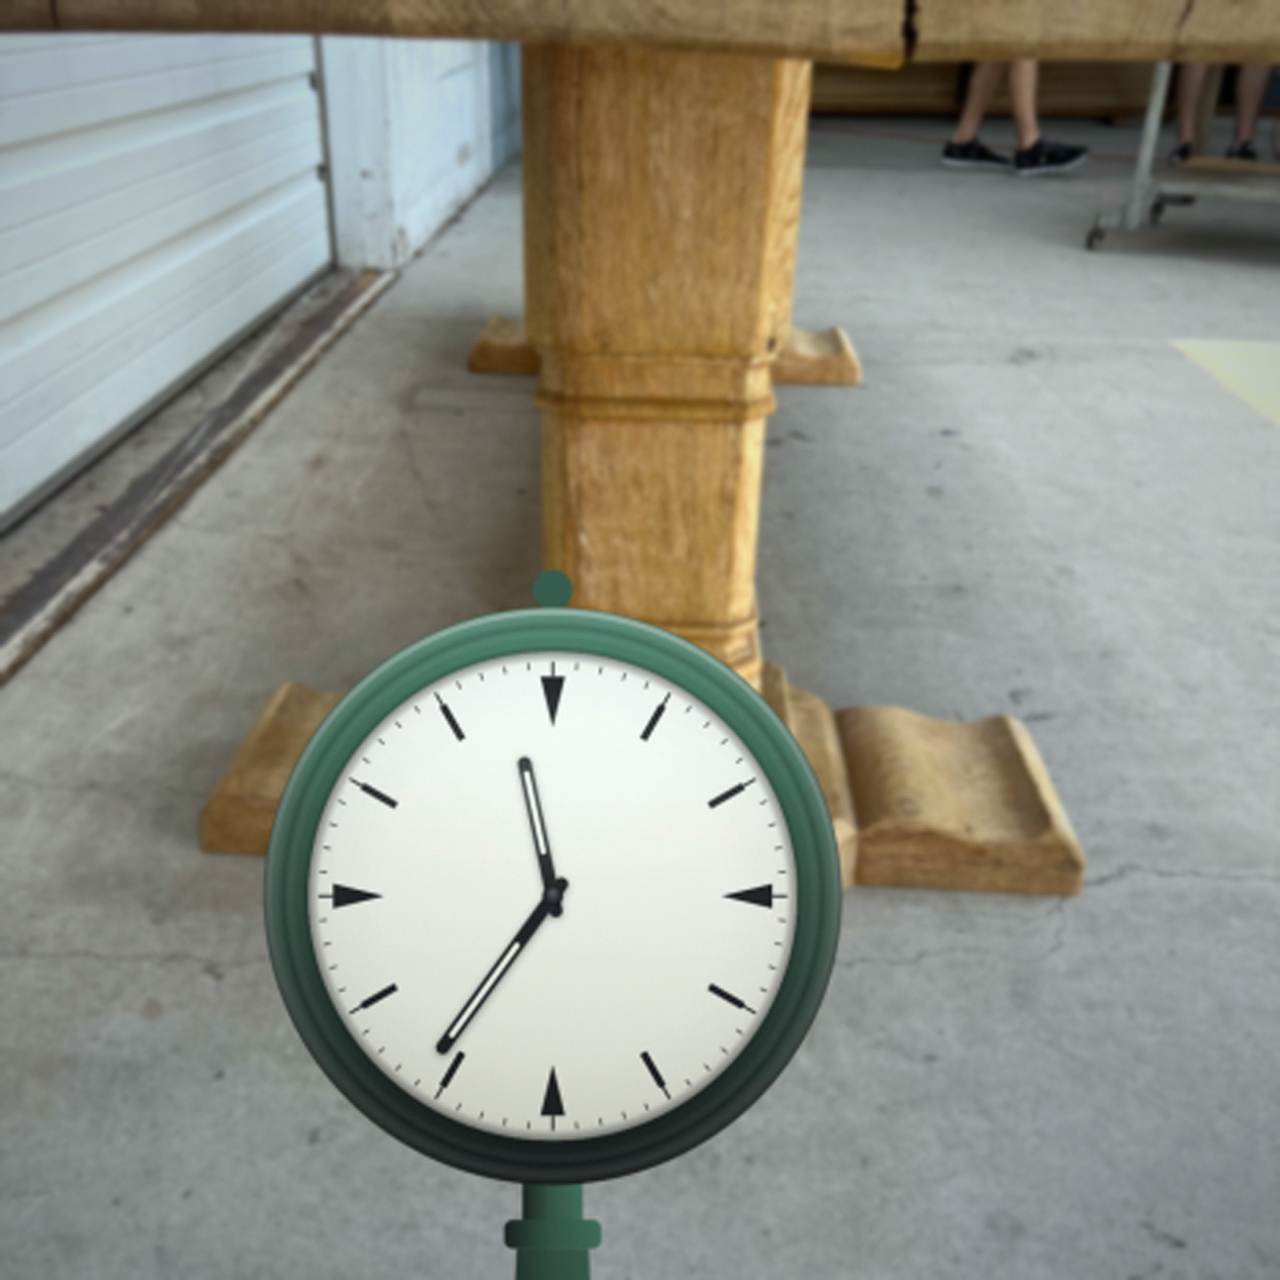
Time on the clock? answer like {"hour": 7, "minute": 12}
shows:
{"hour": 11, "minute": 36}
